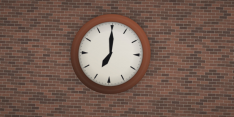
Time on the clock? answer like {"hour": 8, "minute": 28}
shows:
{"hour": 7, "minute": 0}
